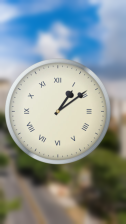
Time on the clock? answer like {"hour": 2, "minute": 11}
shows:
{"hour": 1, "minute": 9}
